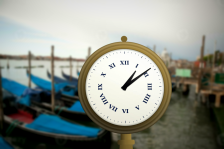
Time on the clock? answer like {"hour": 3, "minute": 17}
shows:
{"hour": 1, "minute": 9}
